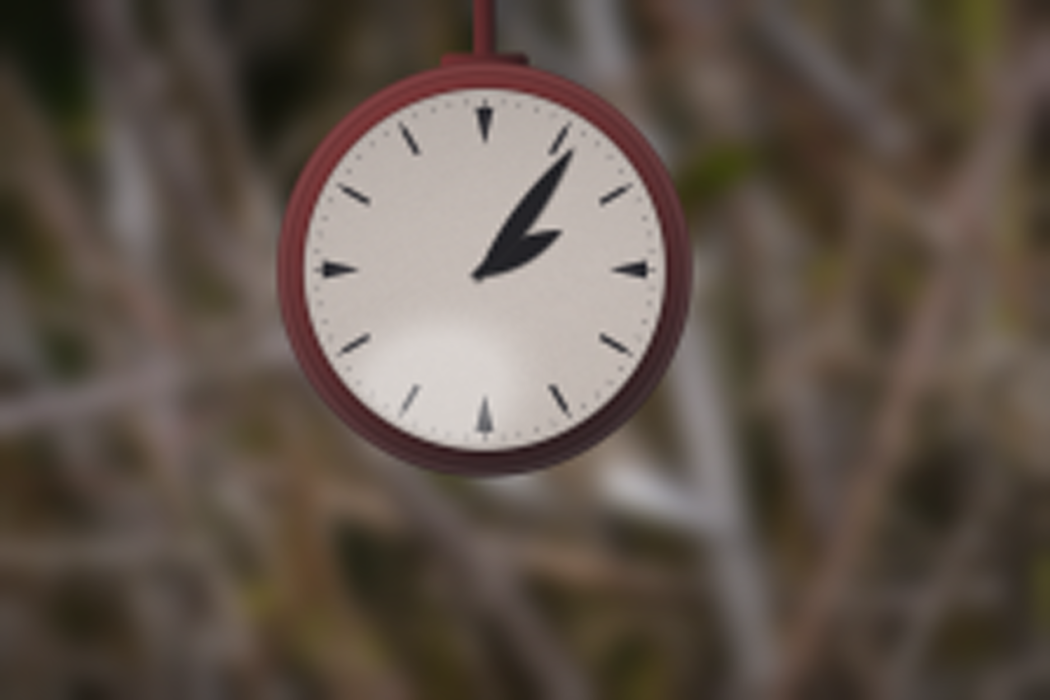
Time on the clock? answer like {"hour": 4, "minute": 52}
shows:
{"hour": 2, "minute": 6}
